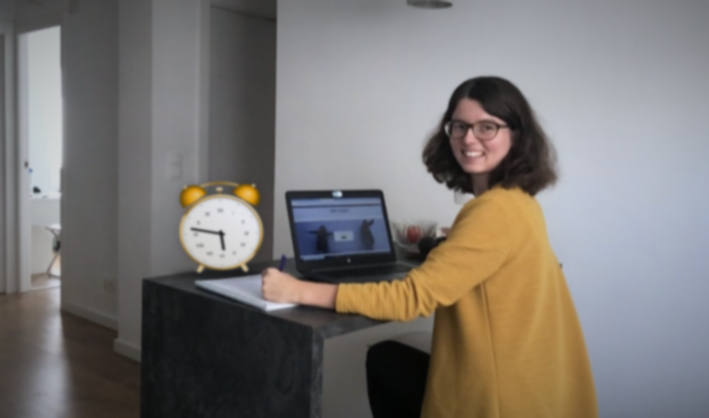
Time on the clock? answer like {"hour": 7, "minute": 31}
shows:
{"hour": 5, "minute": 47}
